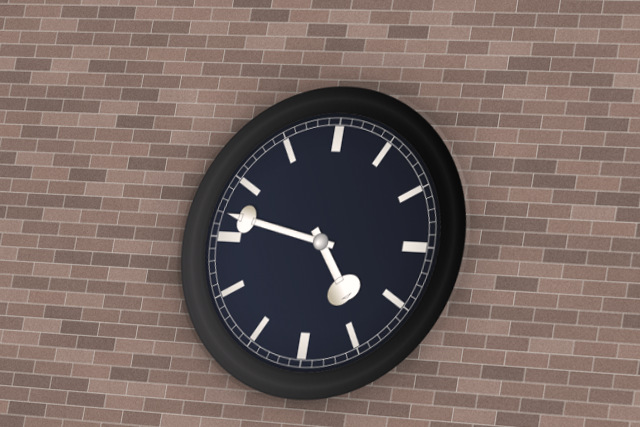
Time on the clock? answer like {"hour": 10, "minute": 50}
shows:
{"hour": 4, "minute": 47}
